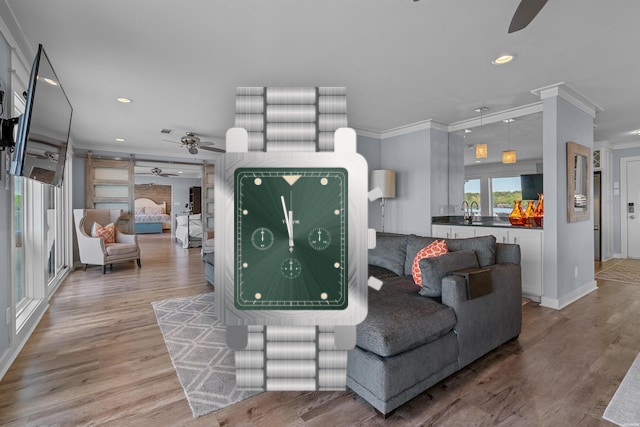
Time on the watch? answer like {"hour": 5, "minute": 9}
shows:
{"hour": 11, "minute": 58}
